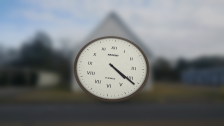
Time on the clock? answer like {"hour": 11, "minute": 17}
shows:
{"hour": 4, "minute": 21}
